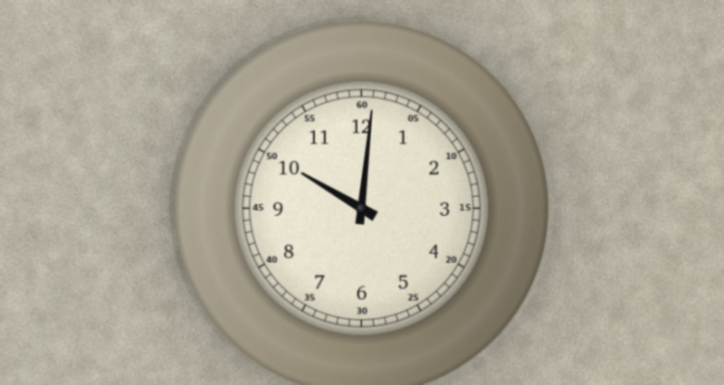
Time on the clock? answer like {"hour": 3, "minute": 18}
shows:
{"hour": 10, "minute": 1}
